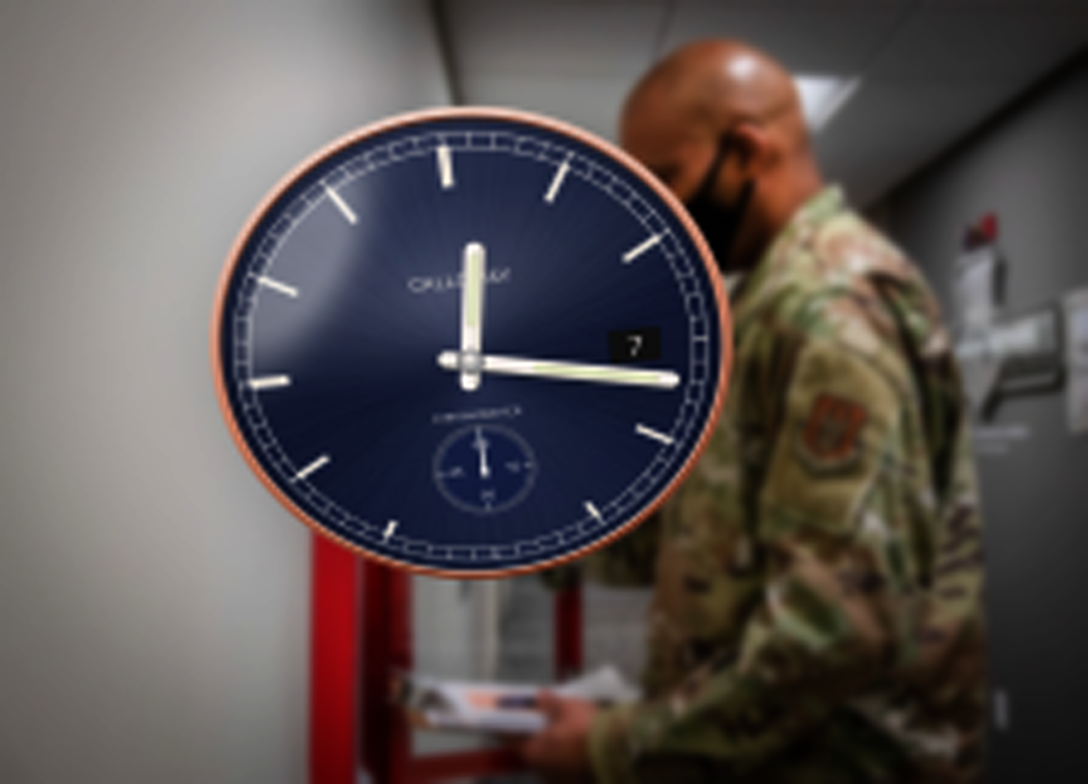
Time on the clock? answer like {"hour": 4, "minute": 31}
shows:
{"hour": 12, "minute": 17}
